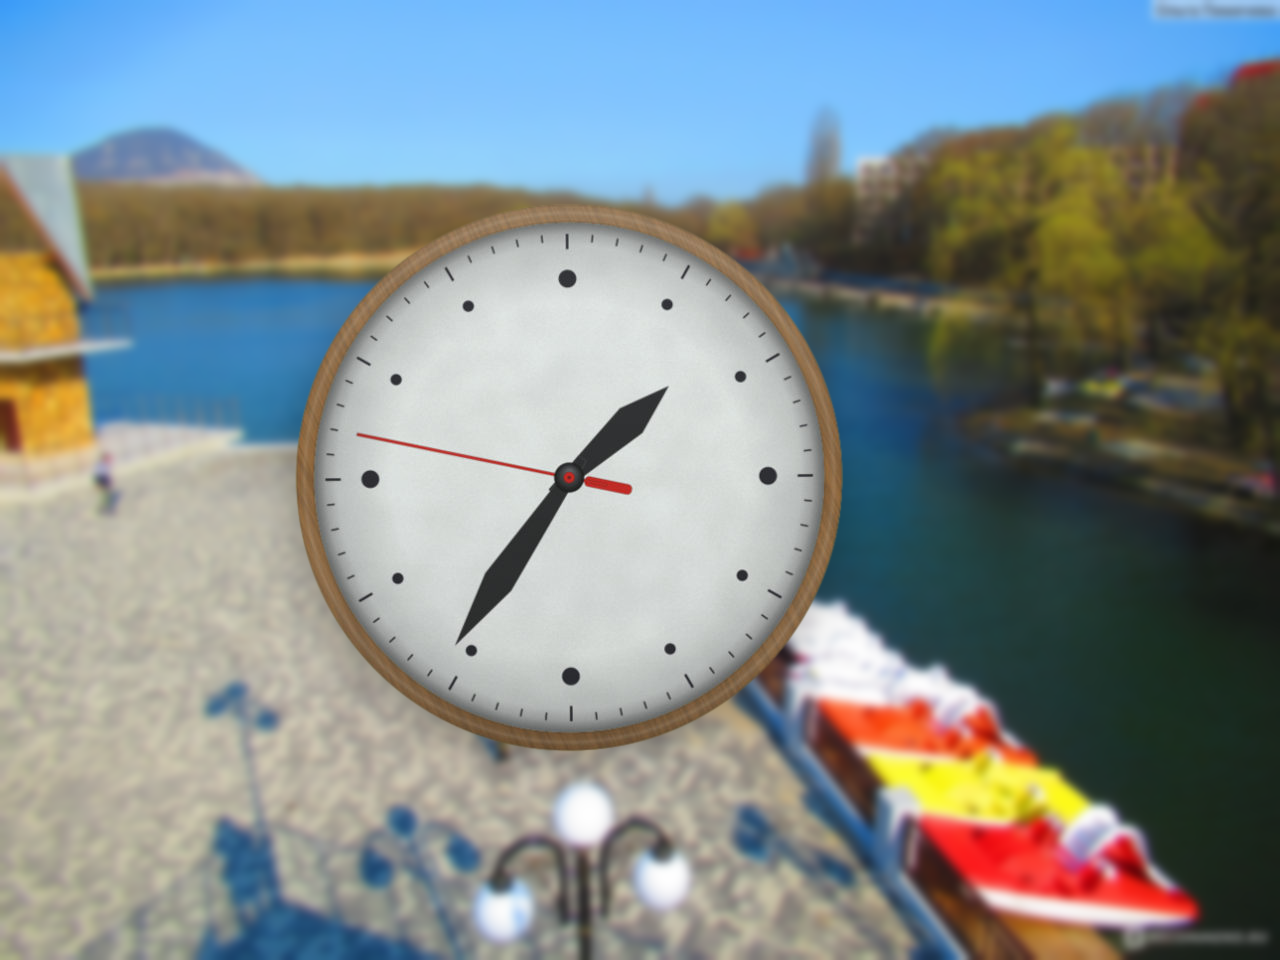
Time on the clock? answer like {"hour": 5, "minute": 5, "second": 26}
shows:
{"hour": 1, "minute": 35, "second": 47}
